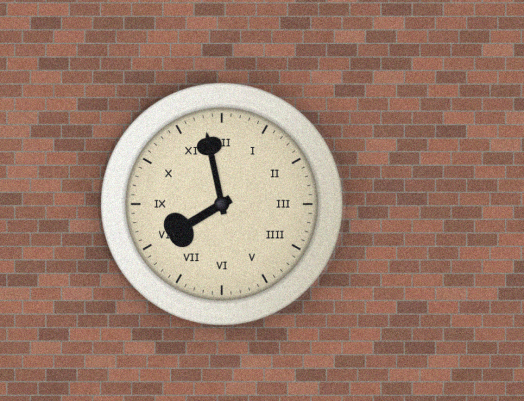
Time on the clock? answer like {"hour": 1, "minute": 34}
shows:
{"hour": 7, "minute": 58}
